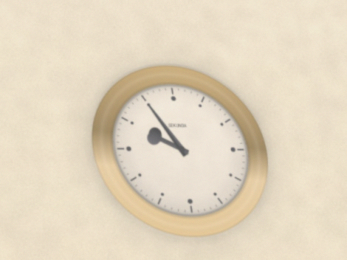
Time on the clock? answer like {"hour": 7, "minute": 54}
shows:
{"hour": 9, "minute": 55}
